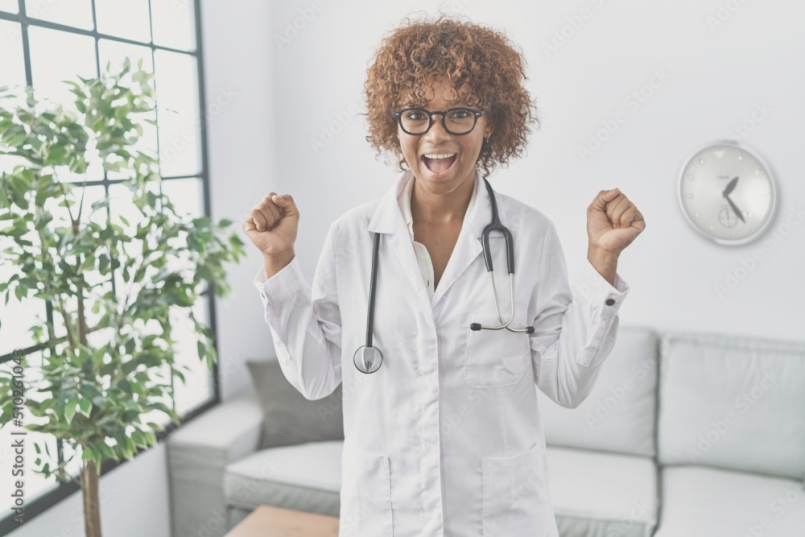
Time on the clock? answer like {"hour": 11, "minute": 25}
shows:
{"hour": 1, "minute": 25}
